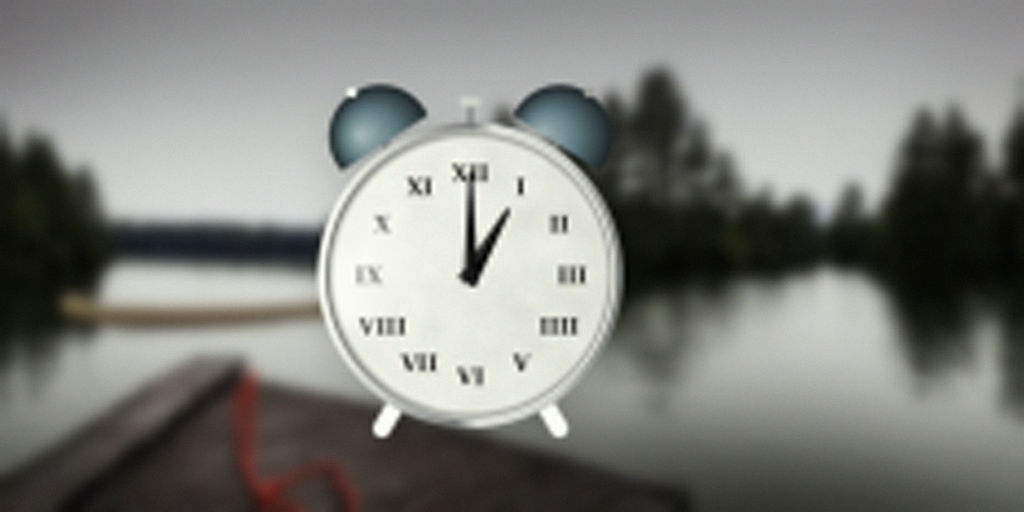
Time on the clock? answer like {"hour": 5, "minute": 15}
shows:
{"hour": 1, "minute": 0}
